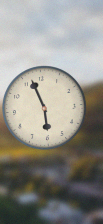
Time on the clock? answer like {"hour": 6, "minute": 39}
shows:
{"hour": 5, "minute": 57}
